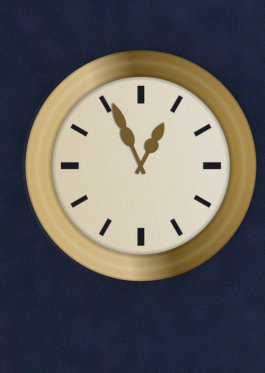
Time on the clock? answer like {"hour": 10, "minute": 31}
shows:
{"hour": 12, "minute": 56}
